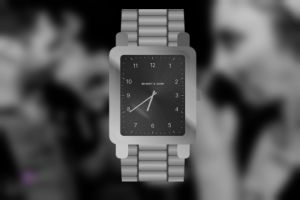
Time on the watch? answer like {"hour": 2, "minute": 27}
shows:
{"hour": 6, "minute": 39}
